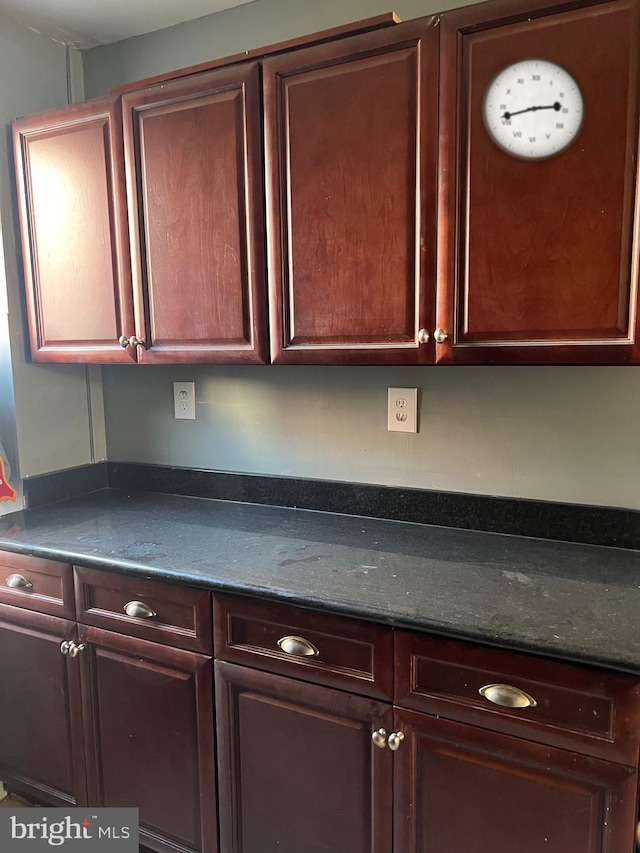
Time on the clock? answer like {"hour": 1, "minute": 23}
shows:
{"hour": 2, "minute": 42}
